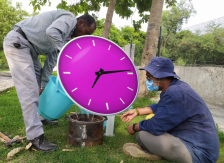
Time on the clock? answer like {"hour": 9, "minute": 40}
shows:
{"hour": 7, "minute": 14}
